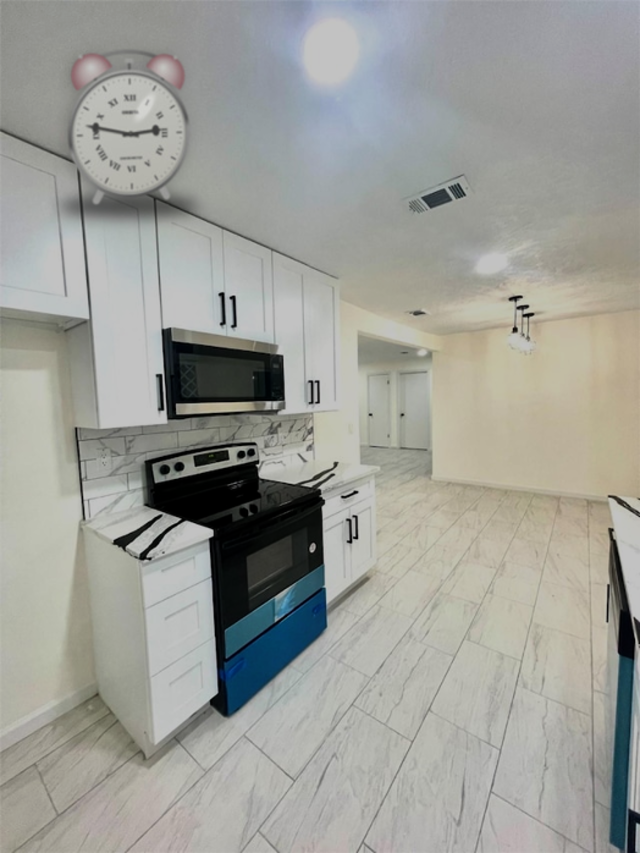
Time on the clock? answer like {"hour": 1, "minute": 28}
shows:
{"hour": 2, "minute": 47}
